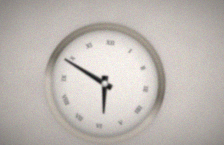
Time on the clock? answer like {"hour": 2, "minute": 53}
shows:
{"hour": 5, "minute": 49}
